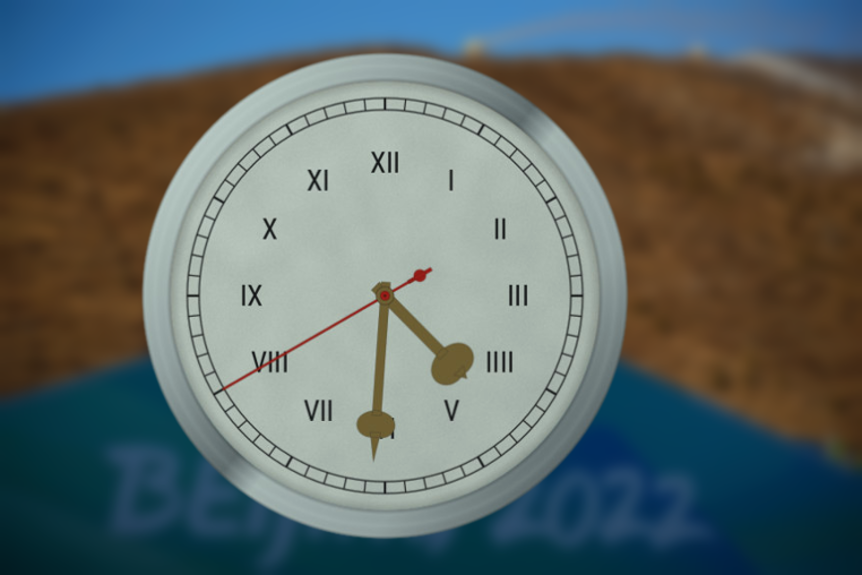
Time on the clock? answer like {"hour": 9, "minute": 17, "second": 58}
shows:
{"hour": 4, "minute": 30, "second": 40}
